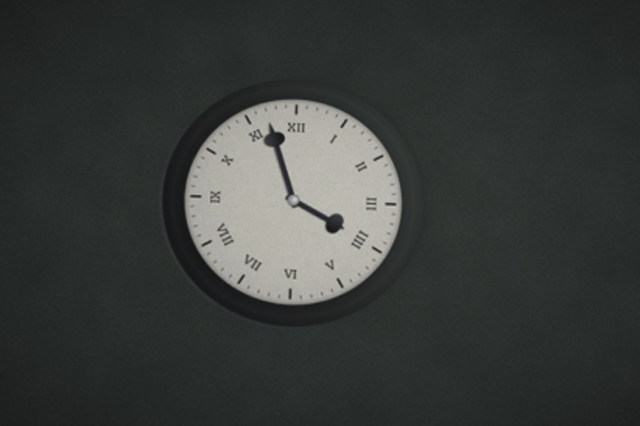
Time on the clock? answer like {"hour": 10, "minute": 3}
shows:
{"hour": 3, "minute": 57}
